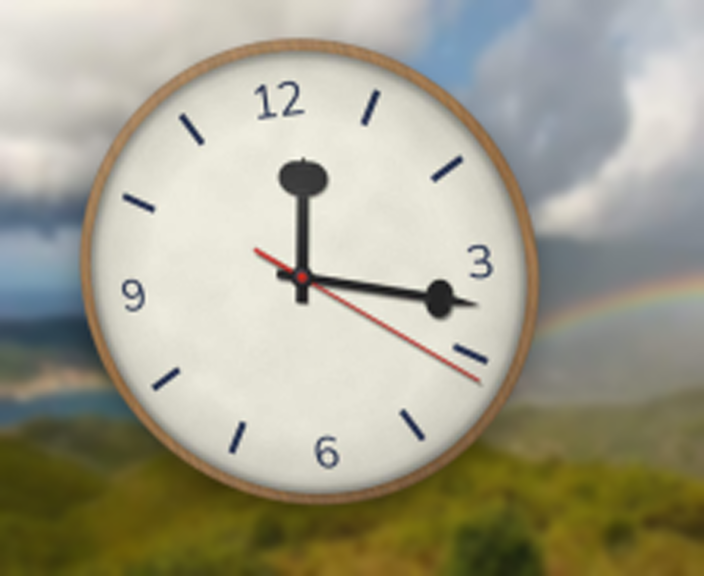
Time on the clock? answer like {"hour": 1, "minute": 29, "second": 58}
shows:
{"hour": 12, "minute": 17, "second": 21}
